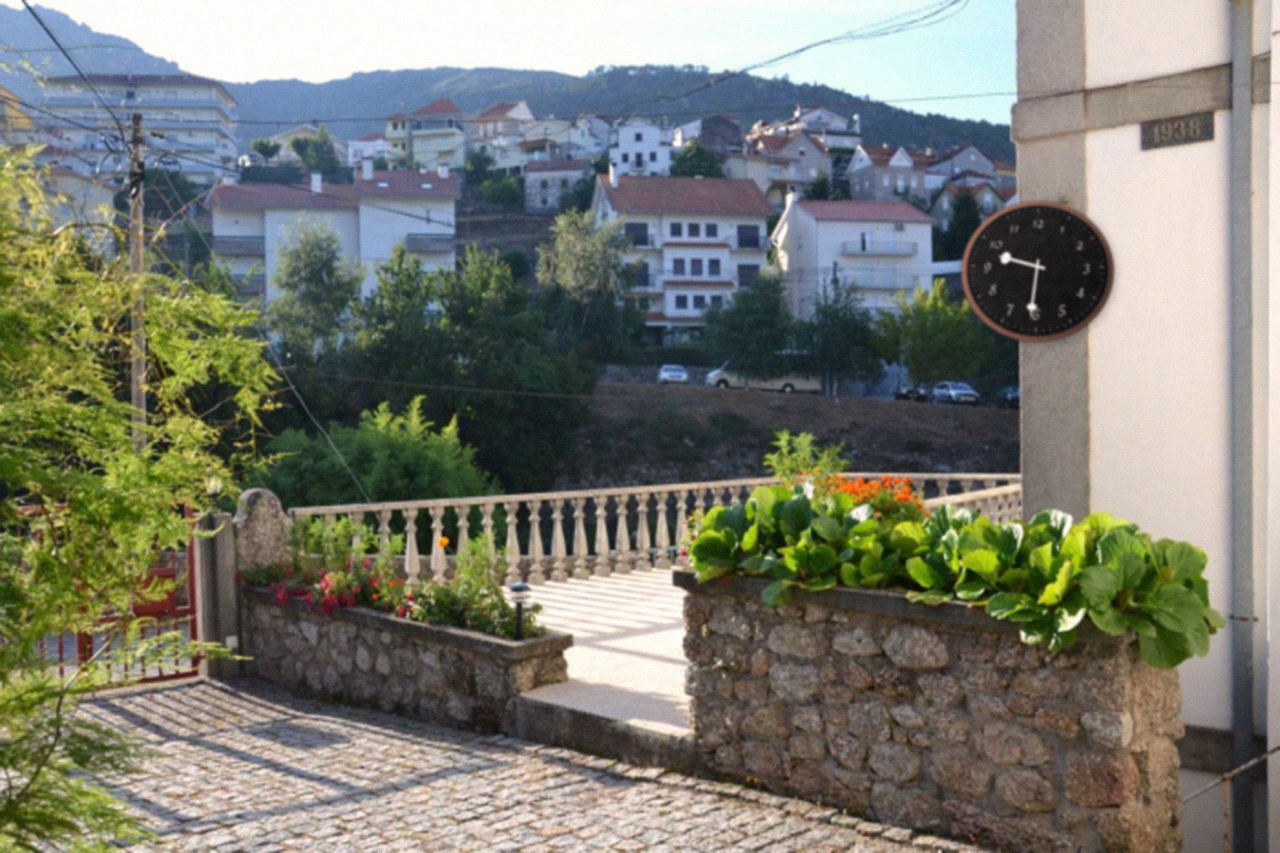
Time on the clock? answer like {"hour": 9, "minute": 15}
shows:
{"hour": 9, "minute": 31}
